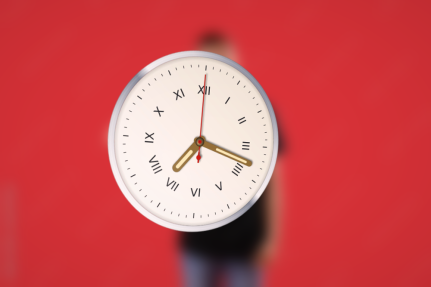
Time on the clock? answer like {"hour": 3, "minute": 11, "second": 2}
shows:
{"hour": 7, "minute": 18, "second": 0}
